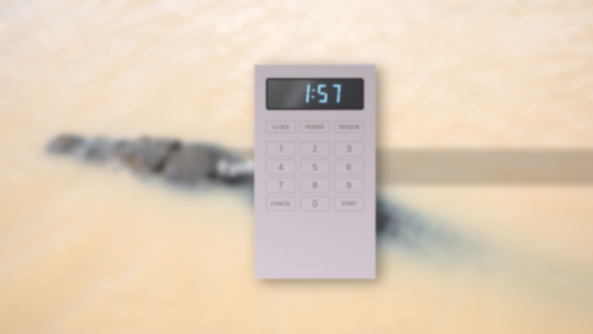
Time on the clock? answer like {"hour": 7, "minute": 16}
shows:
{"hour": 1, "minute": 57}
